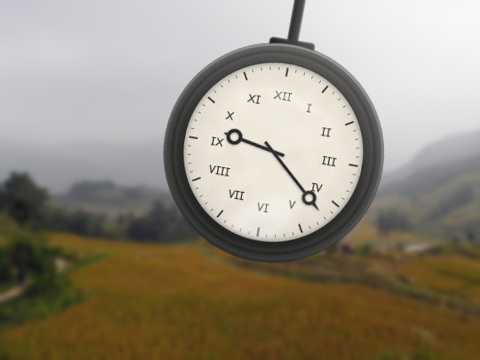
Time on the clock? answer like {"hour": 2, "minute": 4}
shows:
{"hour": 9, "minute": 22}
